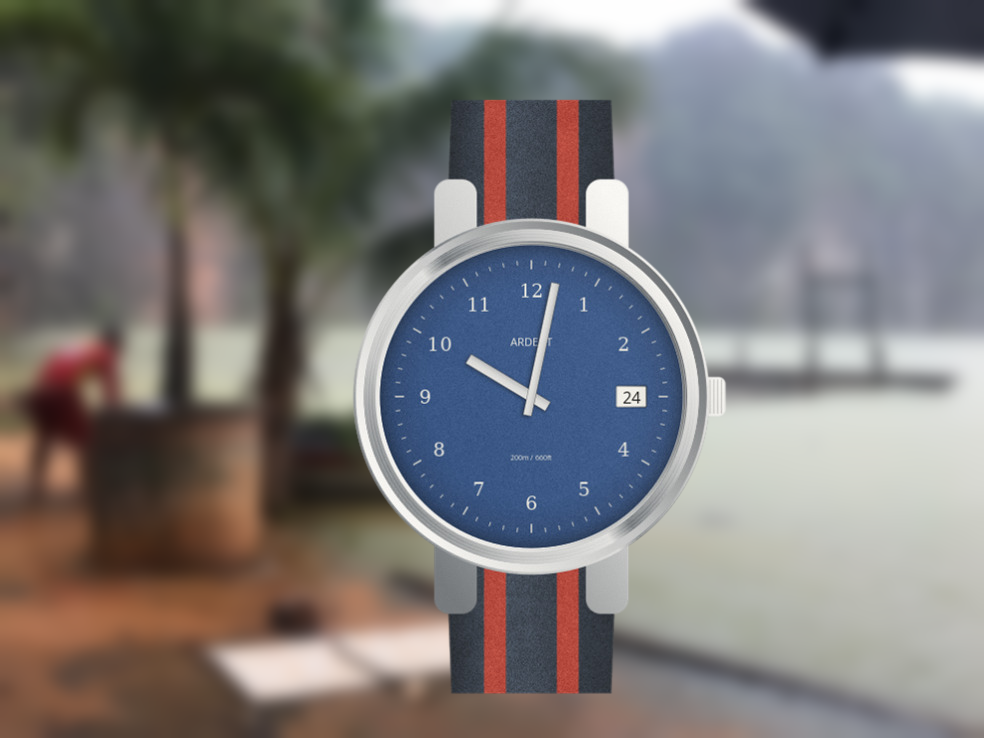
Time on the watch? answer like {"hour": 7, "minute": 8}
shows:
{"hour": 10, "minute": 2}
